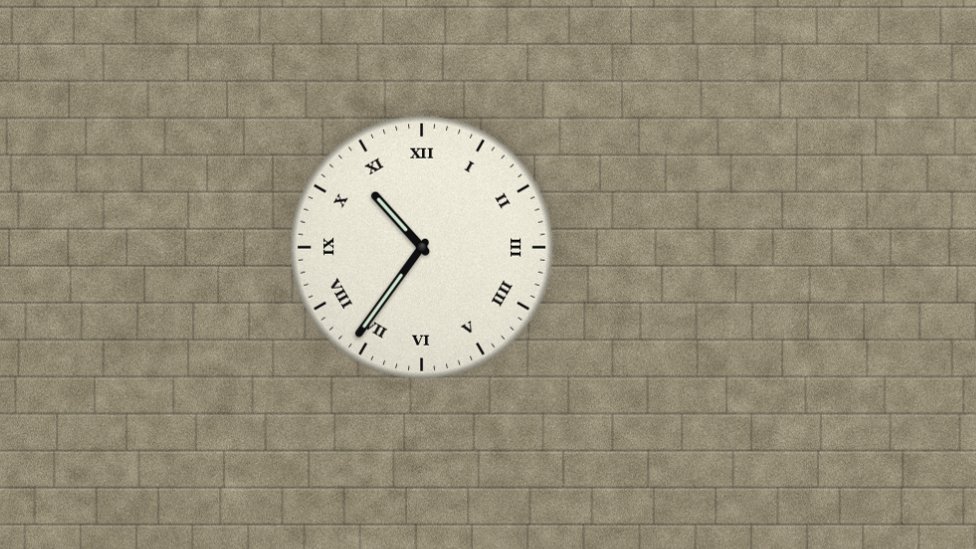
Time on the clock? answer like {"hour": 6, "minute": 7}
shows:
{"hour": 10, "minute": 36}
